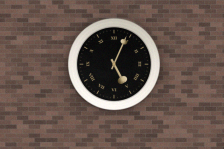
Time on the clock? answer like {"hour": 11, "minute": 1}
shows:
{"hour": 5, "minute": 4}
